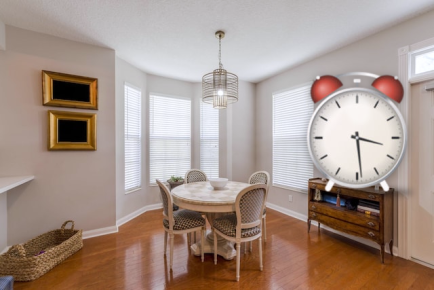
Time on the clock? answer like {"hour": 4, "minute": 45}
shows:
{"hour": 3, "minute": 29}
